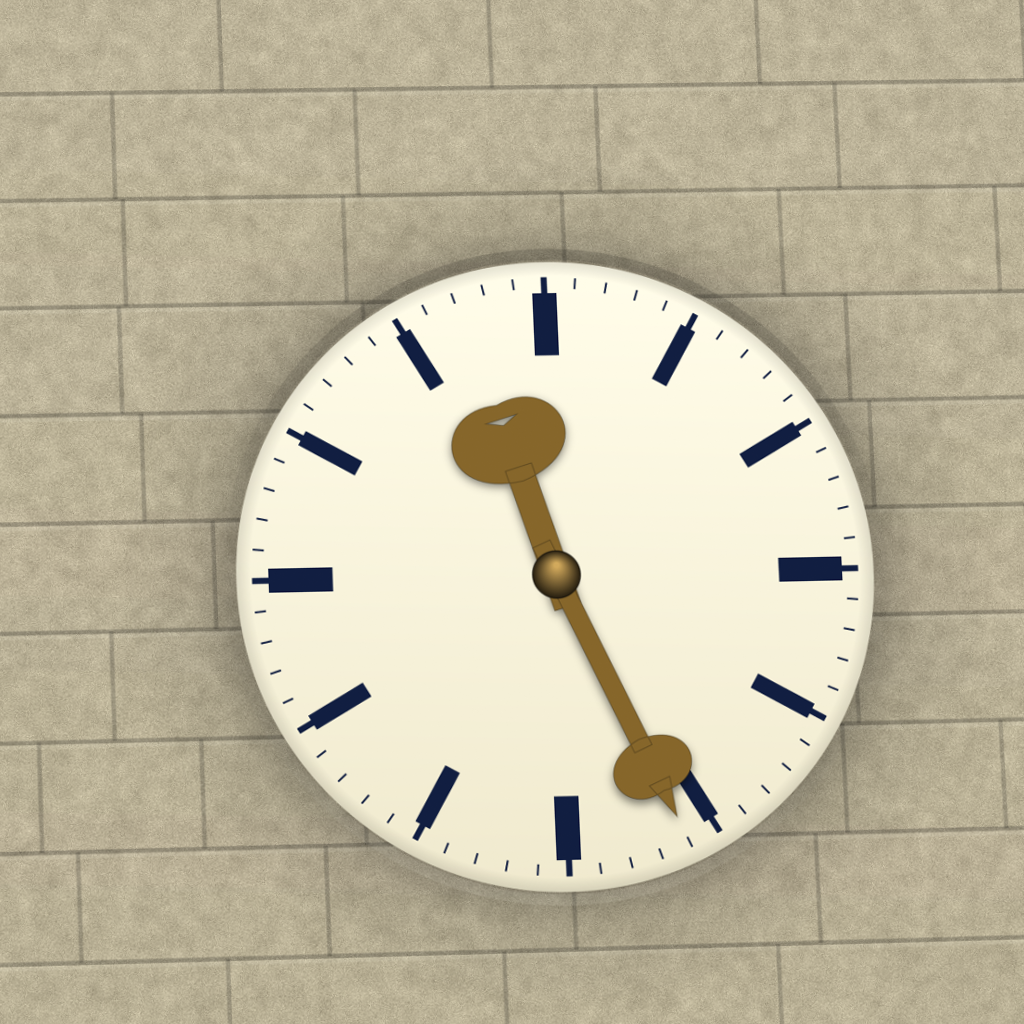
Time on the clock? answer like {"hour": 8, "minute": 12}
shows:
{"hour": 11, "minute": 26}
